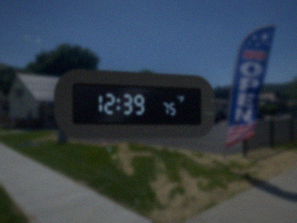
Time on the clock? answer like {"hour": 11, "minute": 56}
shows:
{"hour": 12, "minute": 39}
